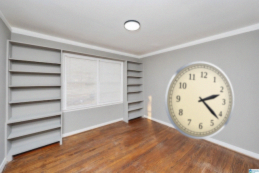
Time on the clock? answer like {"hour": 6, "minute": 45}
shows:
{"hour": 2, "minute": 22}
